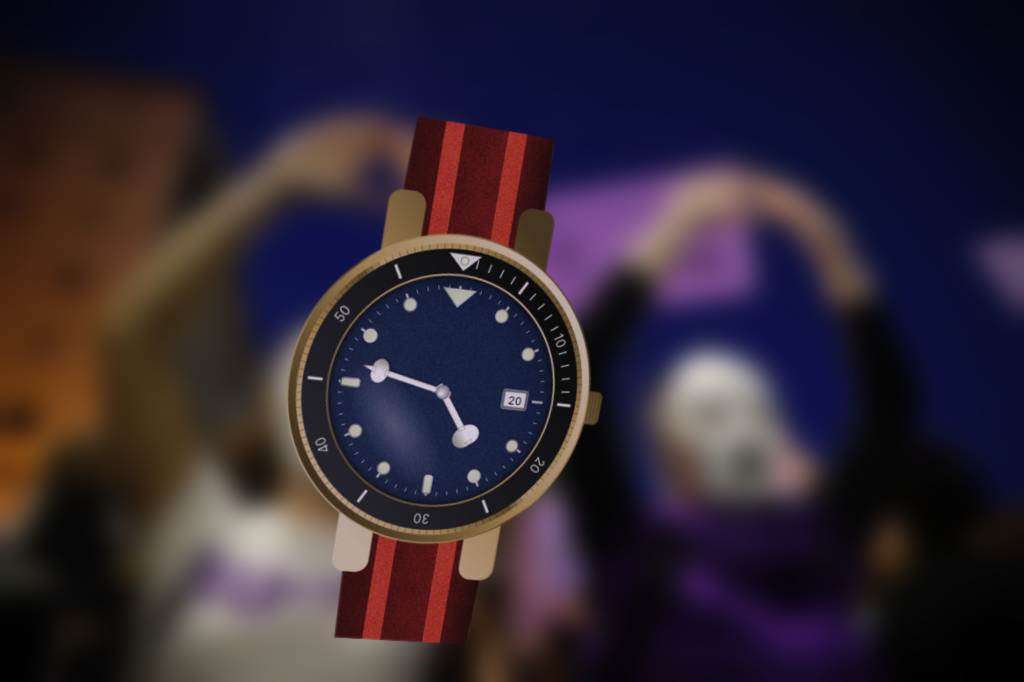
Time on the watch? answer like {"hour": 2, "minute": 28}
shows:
{"hour": 4, "minute": 47}
